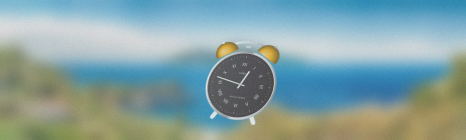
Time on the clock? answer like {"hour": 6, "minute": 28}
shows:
{"hour": 12, "minute": 47}
